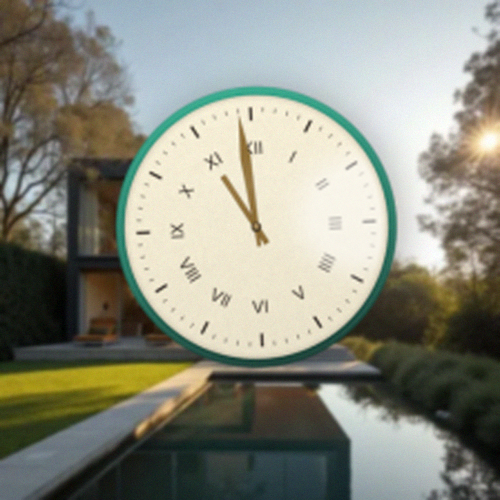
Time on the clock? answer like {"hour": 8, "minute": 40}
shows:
{"hour": 10, "minute": 59}
